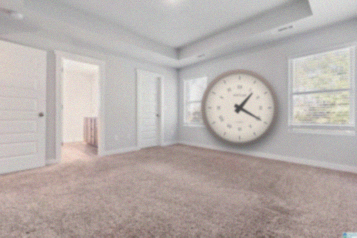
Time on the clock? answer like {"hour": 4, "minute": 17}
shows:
{"hour": 1, "minute": 20}
